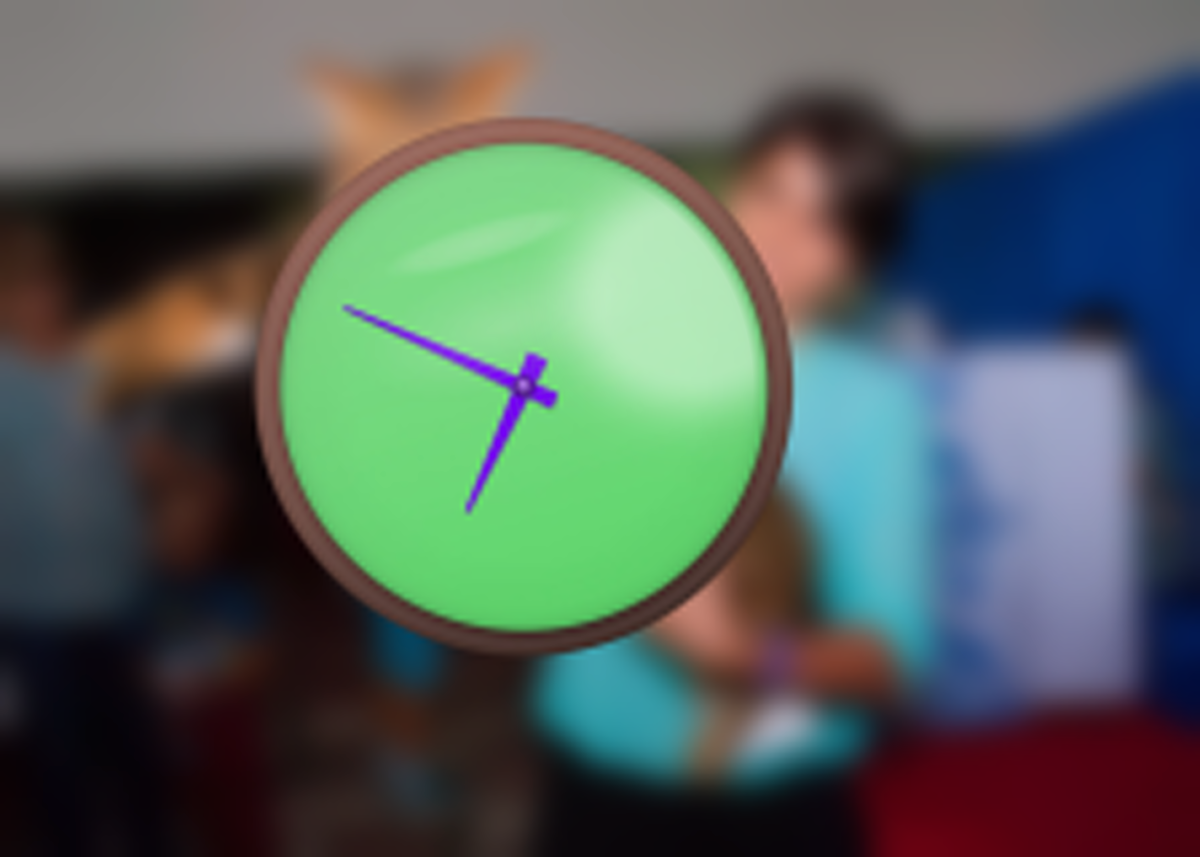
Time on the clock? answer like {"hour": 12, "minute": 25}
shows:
{"hour": 6, "minute": 49}
